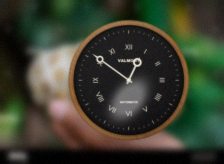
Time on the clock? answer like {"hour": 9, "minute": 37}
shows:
{"hour": 12, "minute": 51}
